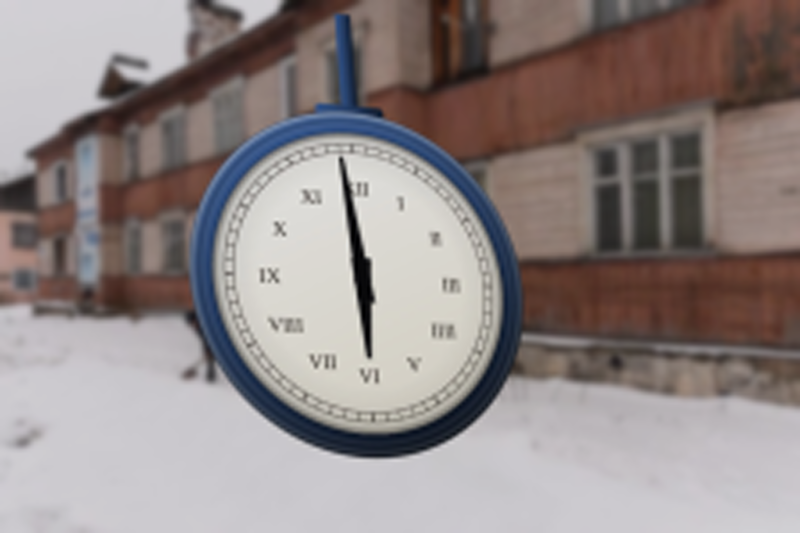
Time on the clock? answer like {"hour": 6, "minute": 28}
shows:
{"hour": 5, "minute": 59}
